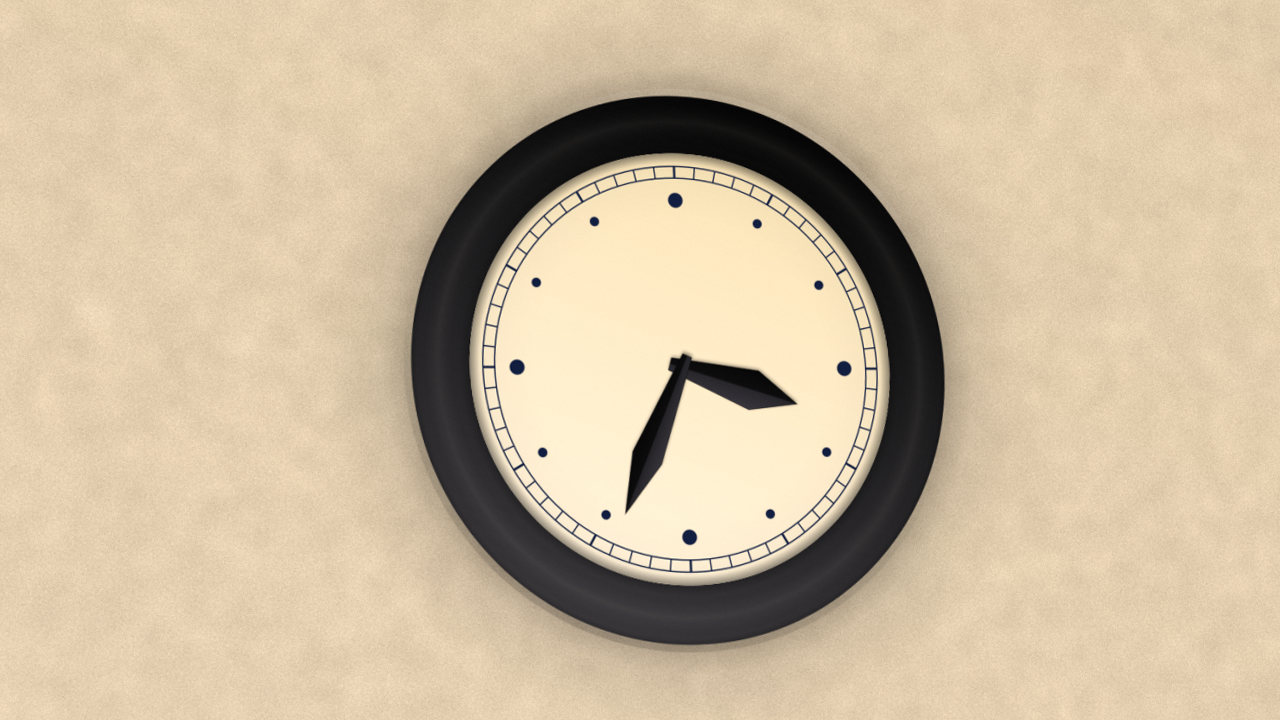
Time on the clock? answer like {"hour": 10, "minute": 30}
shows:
{"hour": 3, "minute": 34}
